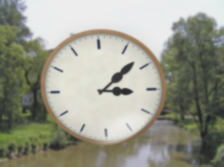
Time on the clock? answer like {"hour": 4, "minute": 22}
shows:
{"hour": 3, "minute": 8}
